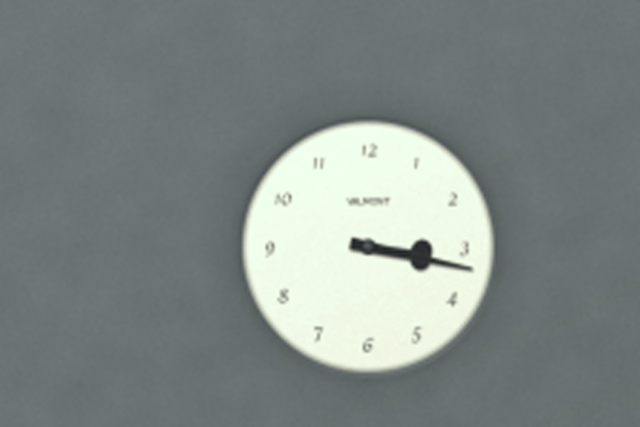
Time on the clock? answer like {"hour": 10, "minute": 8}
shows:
{"hour": 3, "minute": 17}
